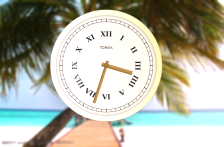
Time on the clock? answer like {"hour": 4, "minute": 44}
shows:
{"hour": 3, "minute": 33}
